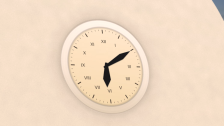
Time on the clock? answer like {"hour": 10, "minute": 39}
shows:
{"hour": 6, "minute": 10}
